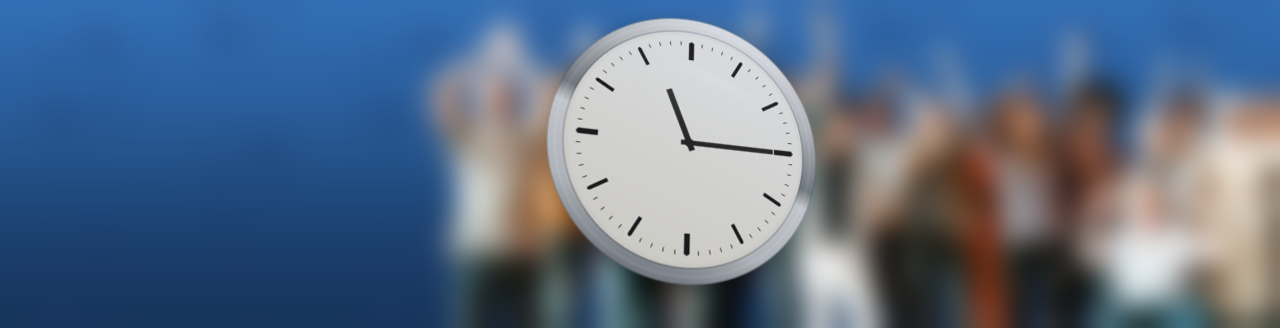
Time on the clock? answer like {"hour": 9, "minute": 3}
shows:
{"hour": 11, "minute": 15}
